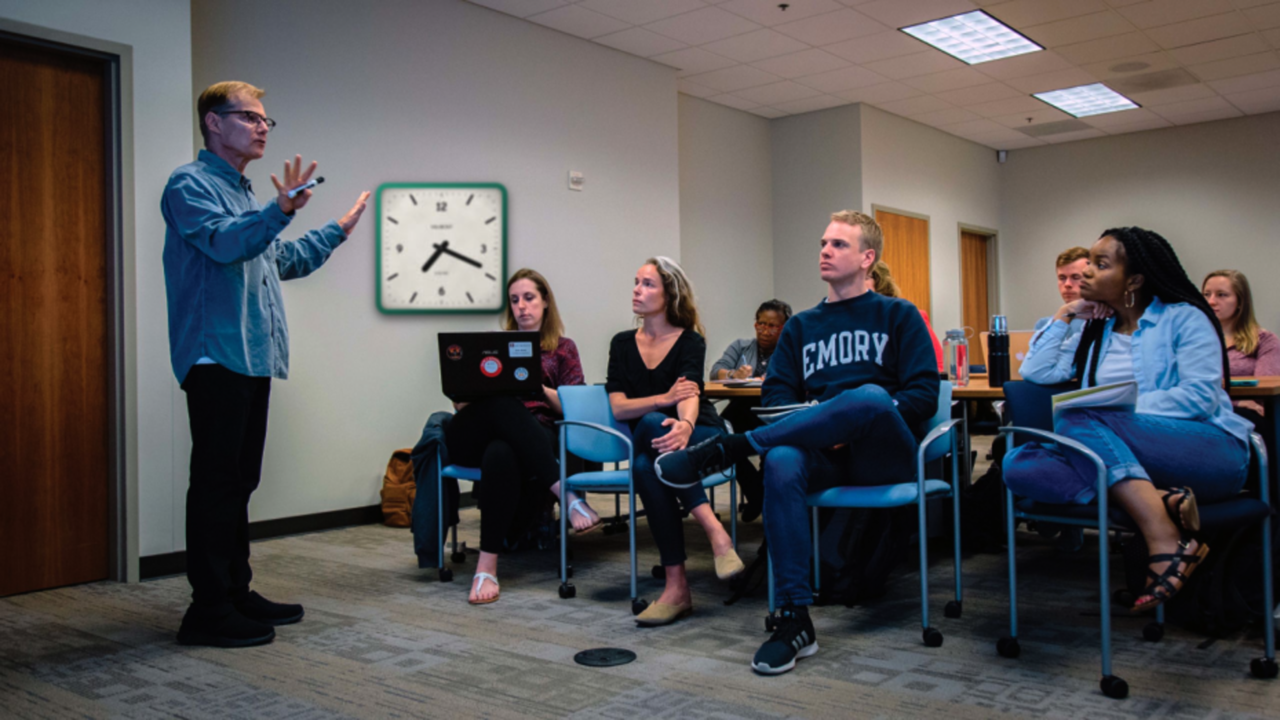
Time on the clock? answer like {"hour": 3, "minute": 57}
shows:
{"hour": 7, "minute": 19}
